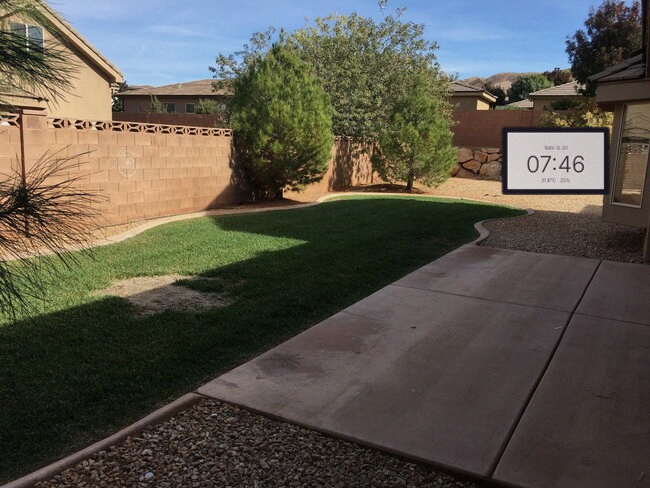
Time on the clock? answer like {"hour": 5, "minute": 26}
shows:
{"hour": 7, "minute": 46}
